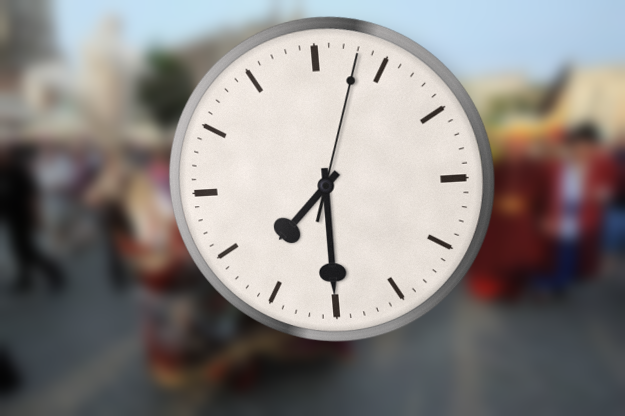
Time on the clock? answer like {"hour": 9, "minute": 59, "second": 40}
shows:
{"hour": 7, "minute": 30, "second": 3}
